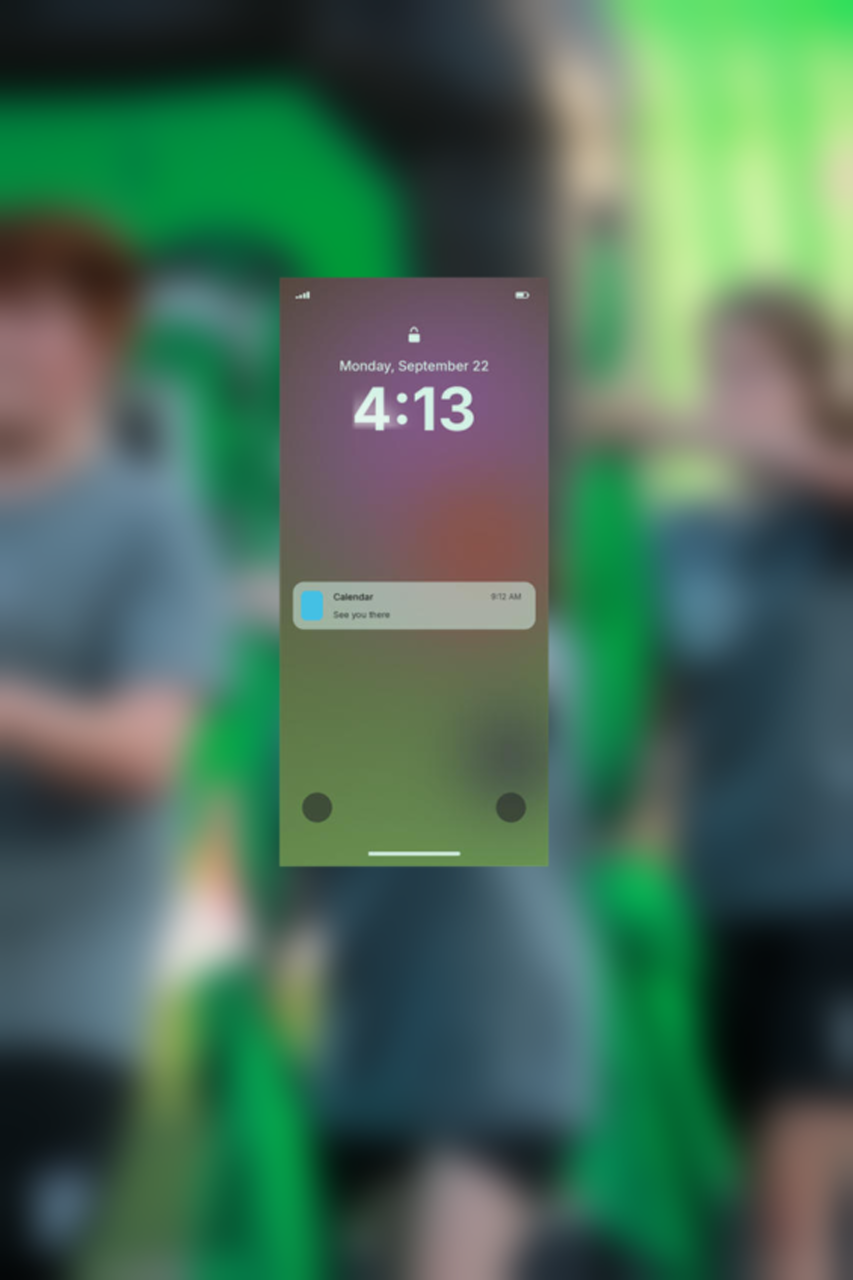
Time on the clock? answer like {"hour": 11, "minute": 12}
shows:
{"hour": 4, "minute": 13}
